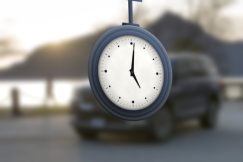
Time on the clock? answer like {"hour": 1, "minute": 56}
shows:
{"hour": 5, "minute": 1}
